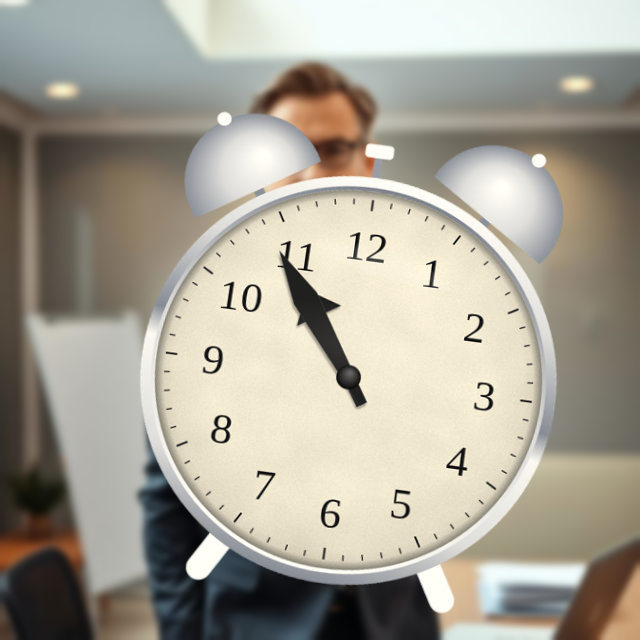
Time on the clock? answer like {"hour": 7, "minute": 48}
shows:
{"hour": 10, "minute": 54}
